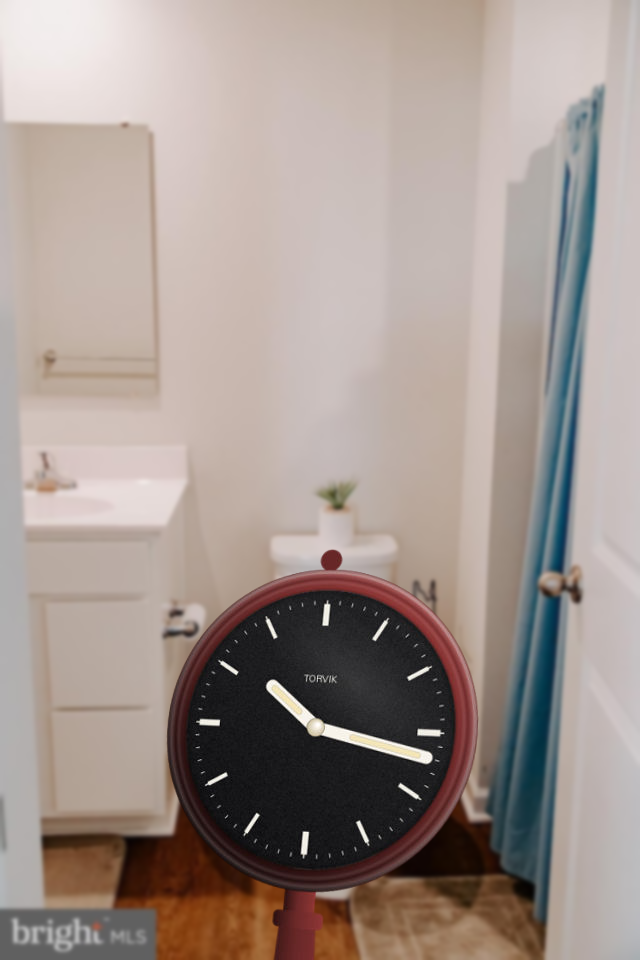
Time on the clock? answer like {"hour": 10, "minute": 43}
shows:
{"hour": 10, "minute": 17}
